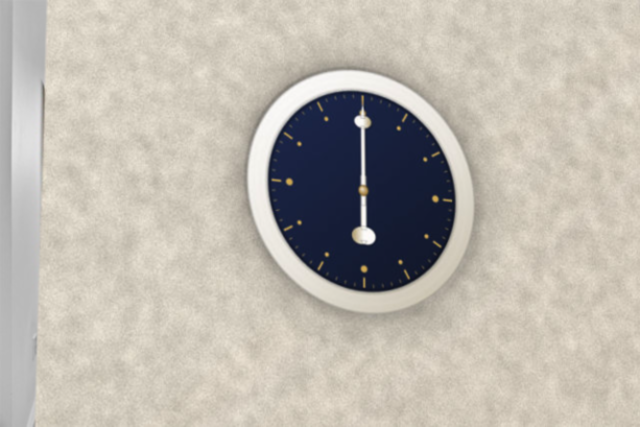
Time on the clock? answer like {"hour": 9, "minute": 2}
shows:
{"hour": 6, "minute": 0}
